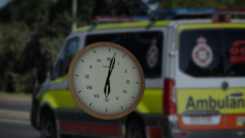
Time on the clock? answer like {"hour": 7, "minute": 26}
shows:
{"hour": 6, "minute": 2}
